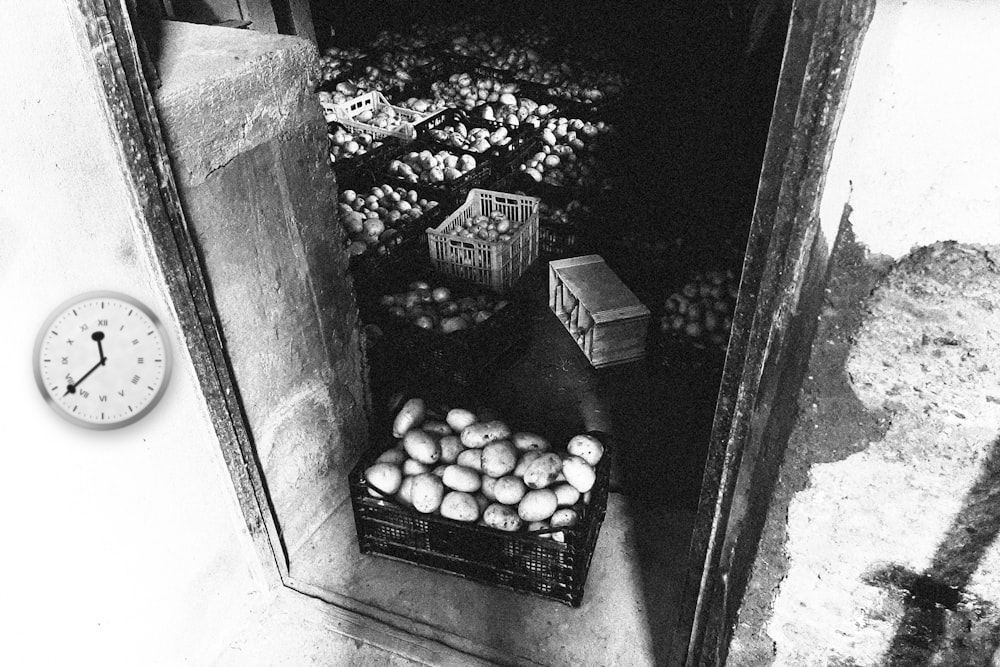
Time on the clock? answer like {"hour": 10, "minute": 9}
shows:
{"hour": 11, "minute": 38}
